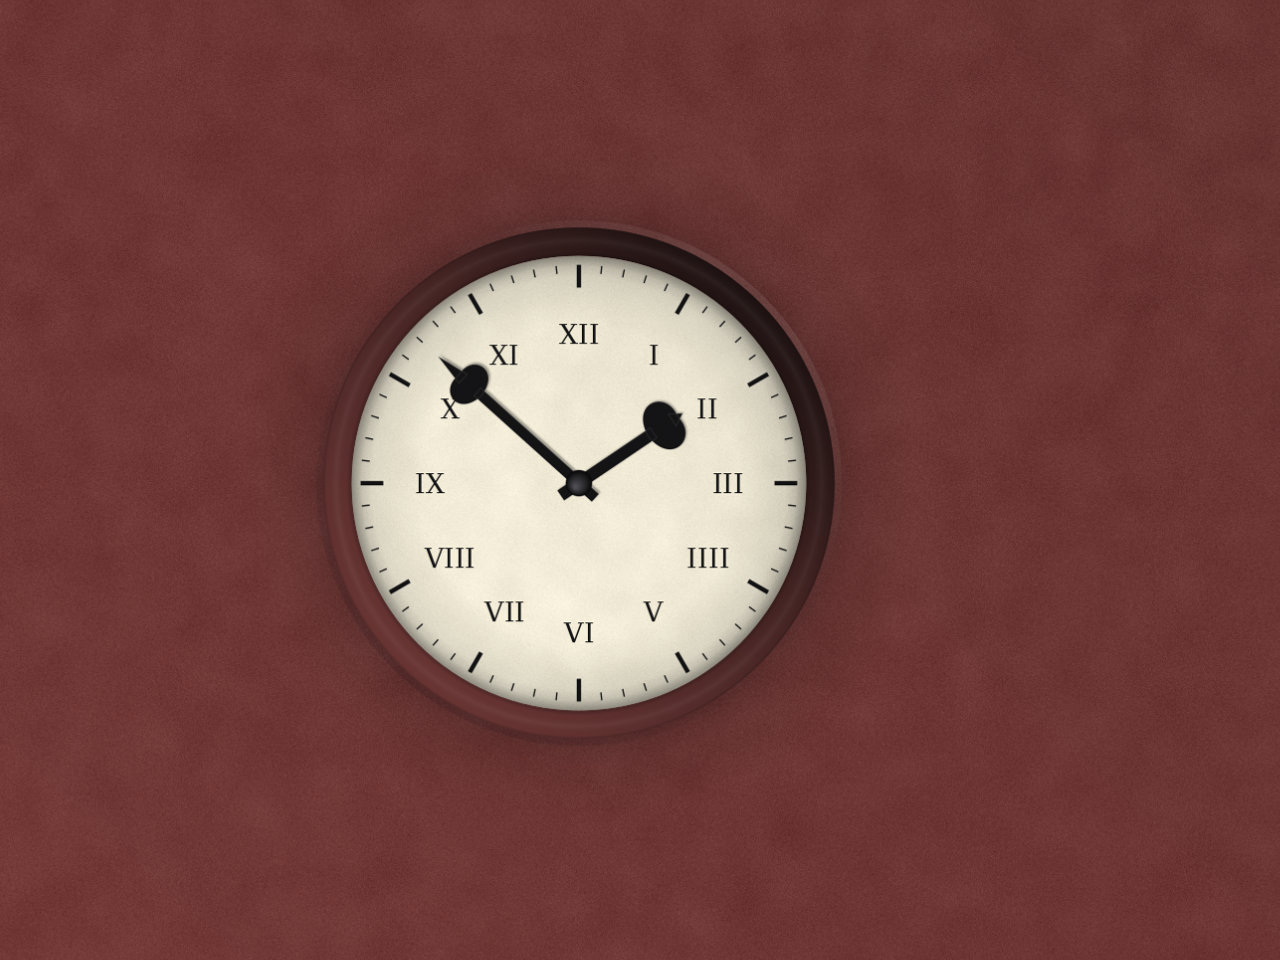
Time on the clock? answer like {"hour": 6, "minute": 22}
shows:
{"hour": 1, "minute": 52}
